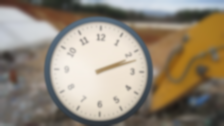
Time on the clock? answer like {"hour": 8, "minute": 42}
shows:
{"hour": 2, "minute": 12}
